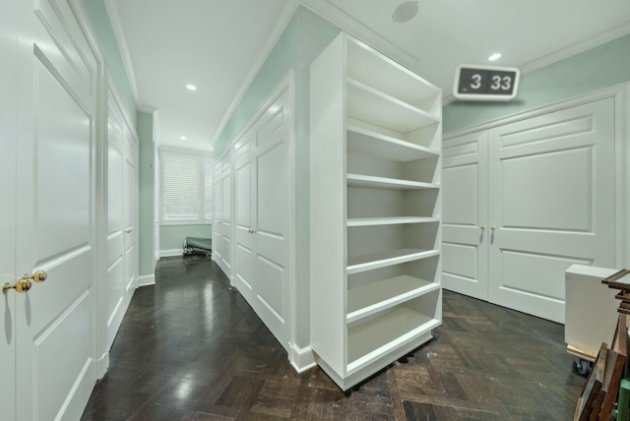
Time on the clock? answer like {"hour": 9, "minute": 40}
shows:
{"hour": 3, "minute": 33}
